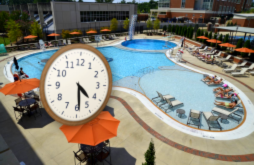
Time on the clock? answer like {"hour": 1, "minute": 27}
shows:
{"hour": 4, "minute": 29}
